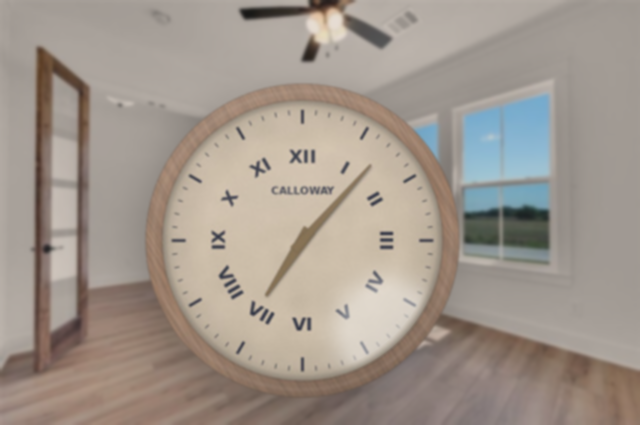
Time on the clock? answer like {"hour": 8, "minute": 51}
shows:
{"hour": 7, "minute": 7}
